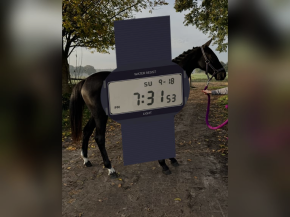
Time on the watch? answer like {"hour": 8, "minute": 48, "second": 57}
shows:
{"hour": 7, "minute": 31, "second": 53}
